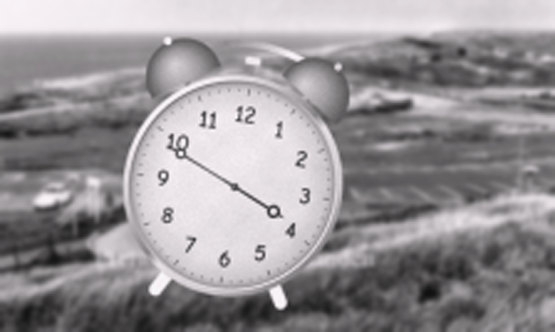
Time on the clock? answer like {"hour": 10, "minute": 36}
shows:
{"hour": 3, "minute": 49}
